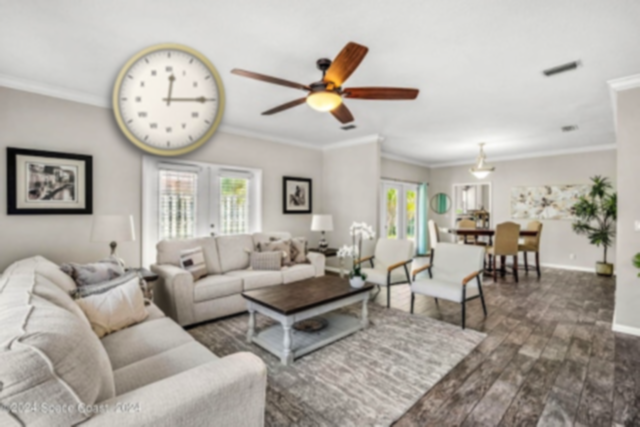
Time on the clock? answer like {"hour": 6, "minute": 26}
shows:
{"hour": 12, "minute": 15}
